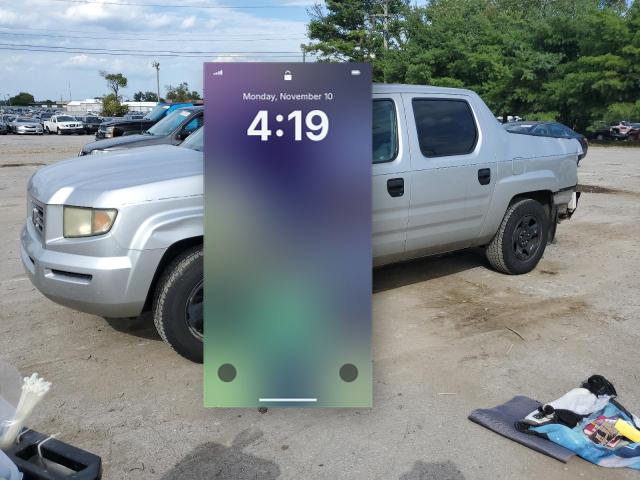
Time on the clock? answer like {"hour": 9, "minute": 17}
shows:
{"hour": 4, "minute": 19}
